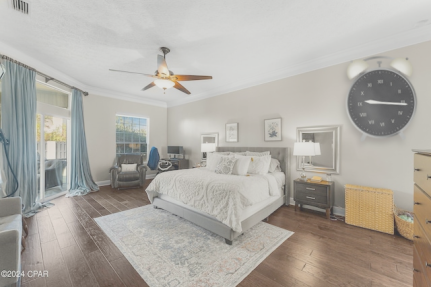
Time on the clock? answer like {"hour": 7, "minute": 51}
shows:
{"hour": 9, "minute": 16}
